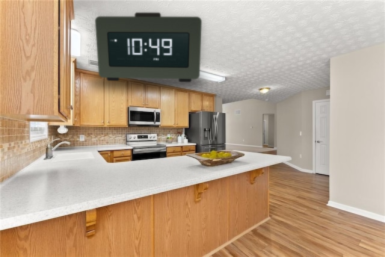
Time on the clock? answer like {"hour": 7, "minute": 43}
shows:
{"hour": 10, "minute": 49}
